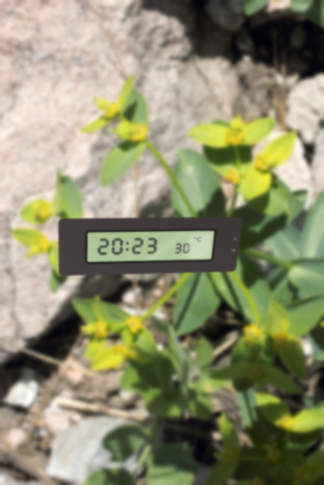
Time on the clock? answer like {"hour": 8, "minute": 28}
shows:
{"hour": 20, "minute": 23}
